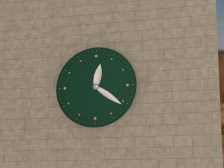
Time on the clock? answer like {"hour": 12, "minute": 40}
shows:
{"hour": 12, "minute": 21}
